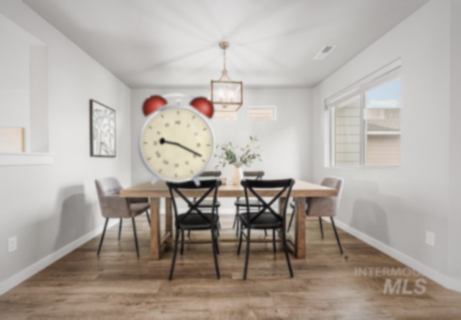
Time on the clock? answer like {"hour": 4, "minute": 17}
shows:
{"hour": 9, "minute": 19}
